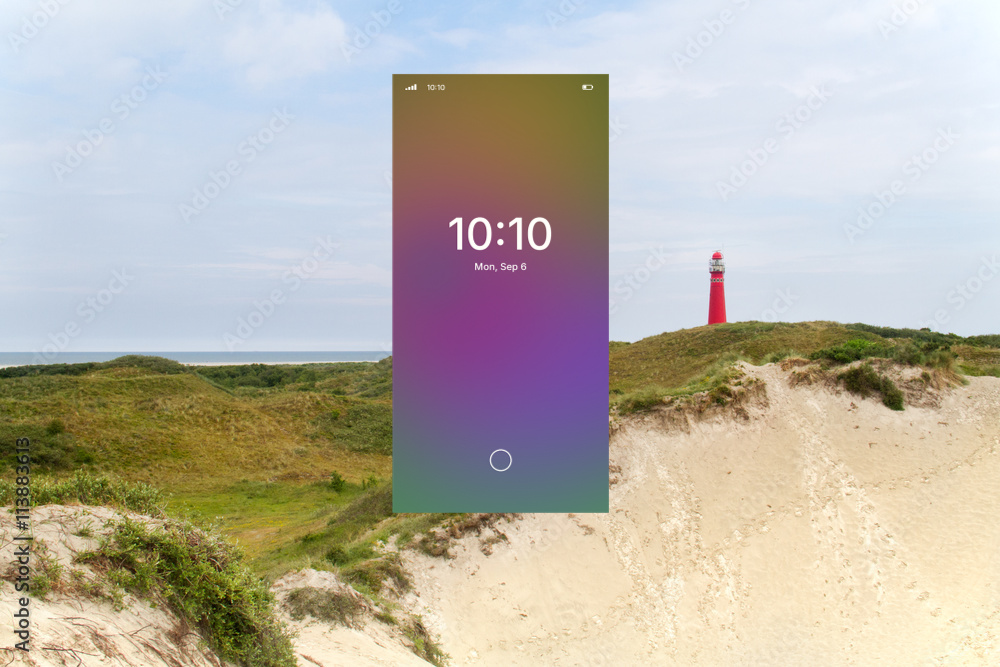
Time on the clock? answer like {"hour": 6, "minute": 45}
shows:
{"hour": 10, "minute": 10}
